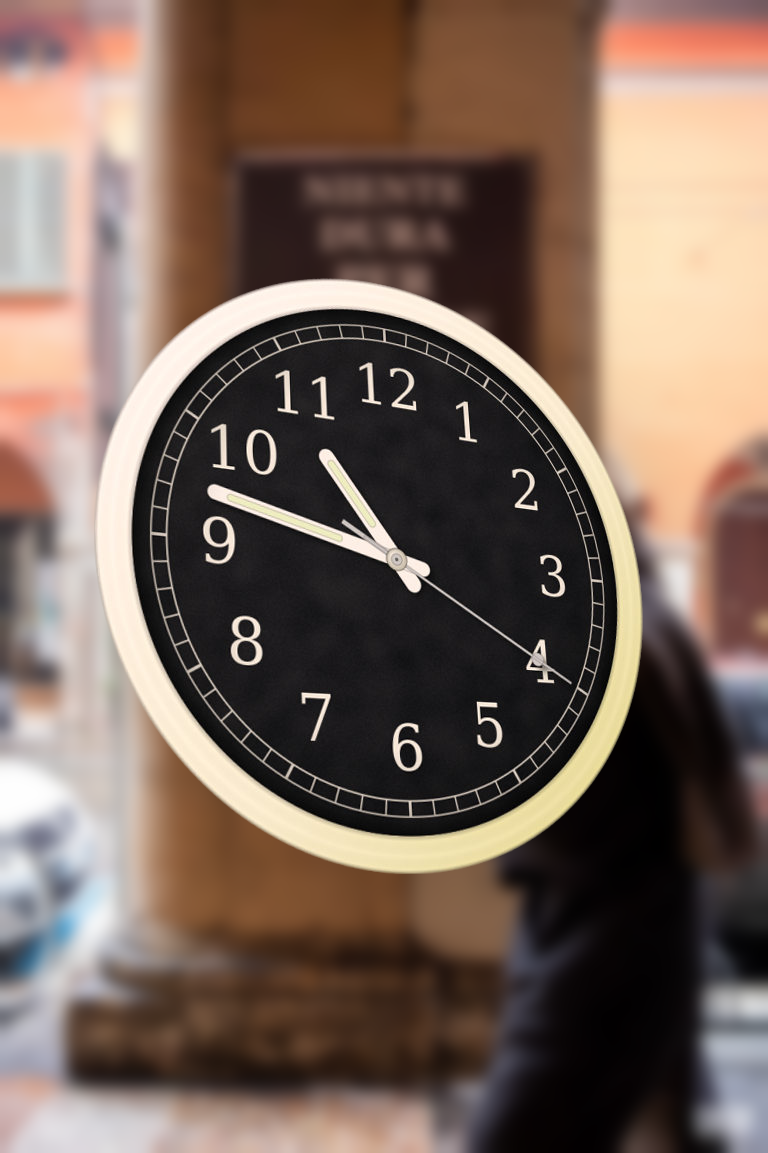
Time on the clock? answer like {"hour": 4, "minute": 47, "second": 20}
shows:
{"hour": 10, "minute": 47, "second": 20}
